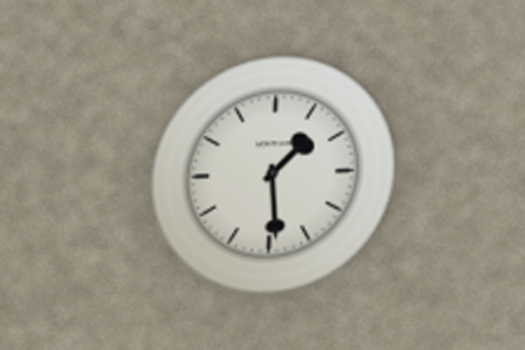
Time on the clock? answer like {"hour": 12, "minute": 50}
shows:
{"hour": 1, "minute": 29}
